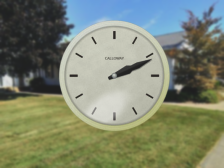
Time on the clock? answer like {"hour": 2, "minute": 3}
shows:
{"hour": 2, "minute": 11}
